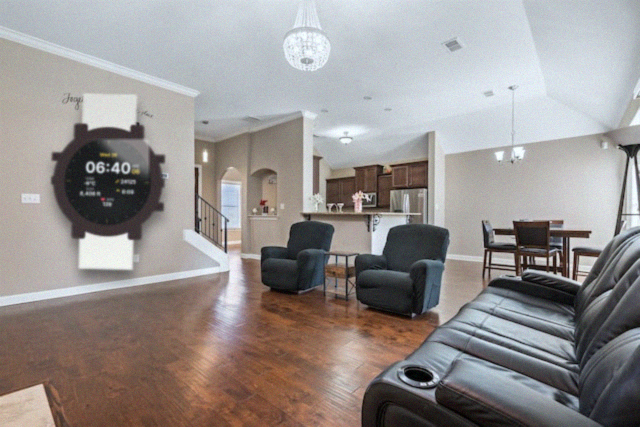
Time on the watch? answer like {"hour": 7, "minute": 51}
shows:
{"hour": 6, "minute": 40}
